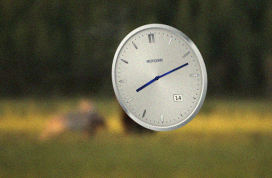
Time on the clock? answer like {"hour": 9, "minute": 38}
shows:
{"hour": 8, "minute": 12}
